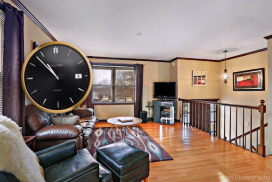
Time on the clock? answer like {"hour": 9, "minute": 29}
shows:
{"hour": 10, "minute": 53}
